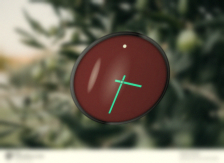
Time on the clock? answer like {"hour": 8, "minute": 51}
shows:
{"hour": 3, "minute": 33}
